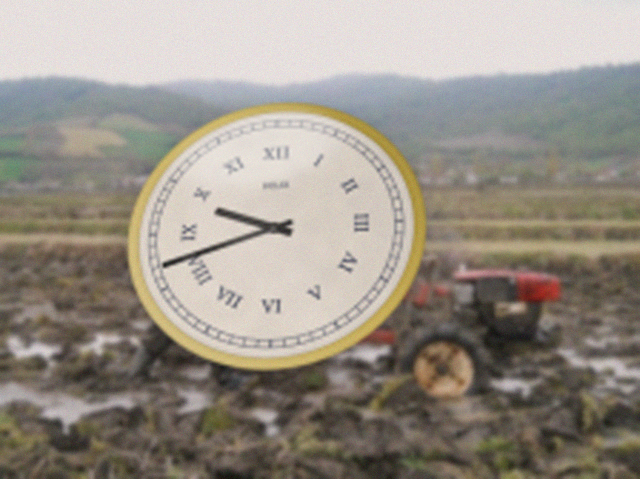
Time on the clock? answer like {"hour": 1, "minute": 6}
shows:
{"hour": 9, "minute": 42}
